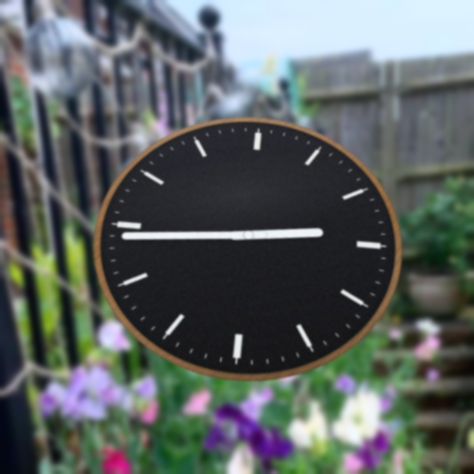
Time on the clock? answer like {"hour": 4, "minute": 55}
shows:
{"hour": 2, "minute": 44}
